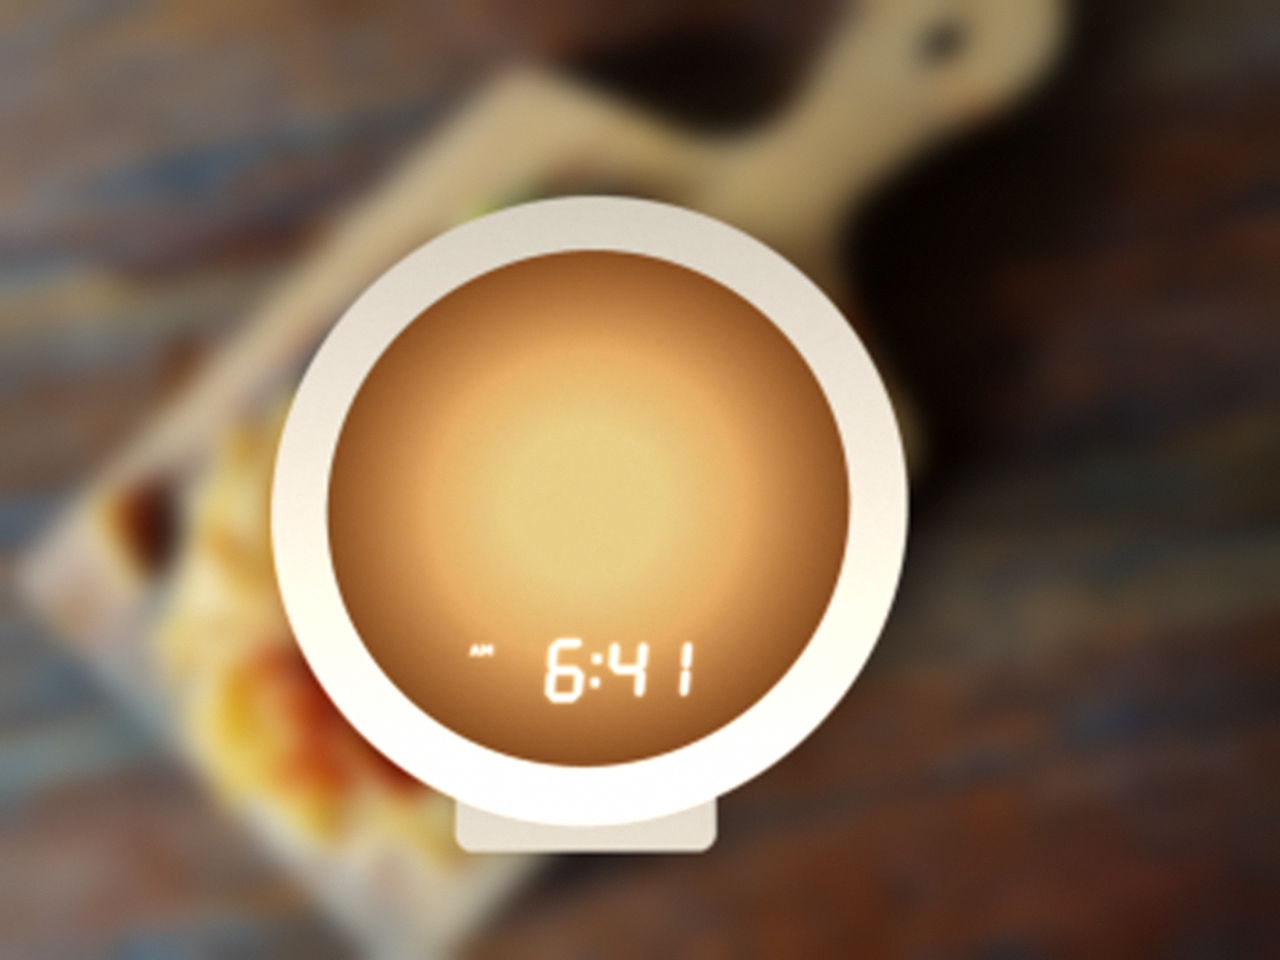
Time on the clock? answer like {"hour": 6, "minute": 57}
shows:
{"hour": 6, "minute": 41}
